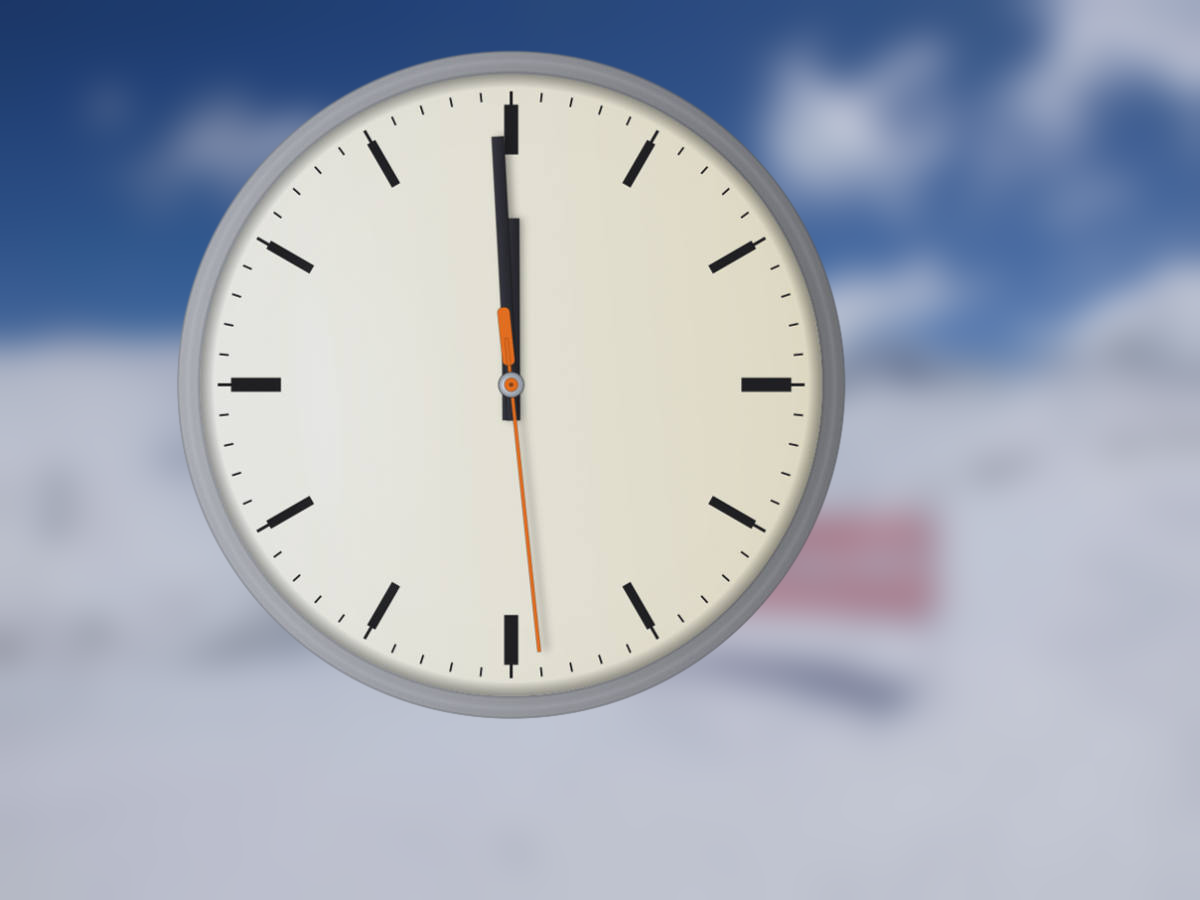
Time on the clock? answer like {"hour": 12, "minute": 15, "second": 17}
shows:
{"hour": 11, "minute": 59, "second": 29}
